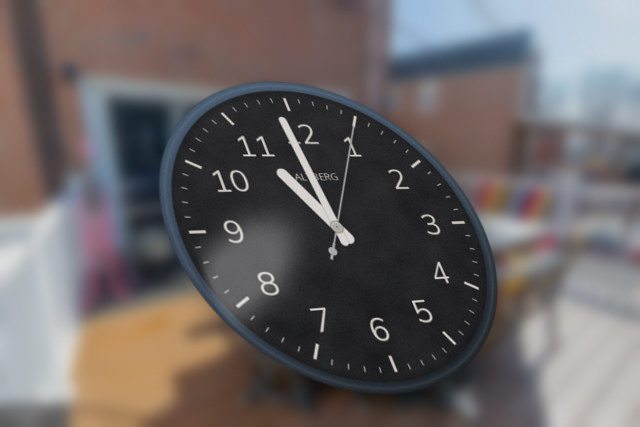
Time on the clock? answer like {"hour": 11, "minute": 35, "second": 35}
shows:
{"hour": 10, "minute": 59, "second": 5}
